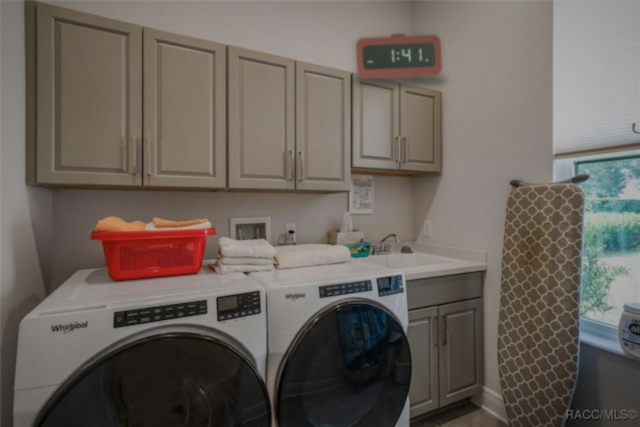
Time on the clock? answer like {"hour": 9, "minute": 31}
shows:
{"hour": 1, "minute": 41}
